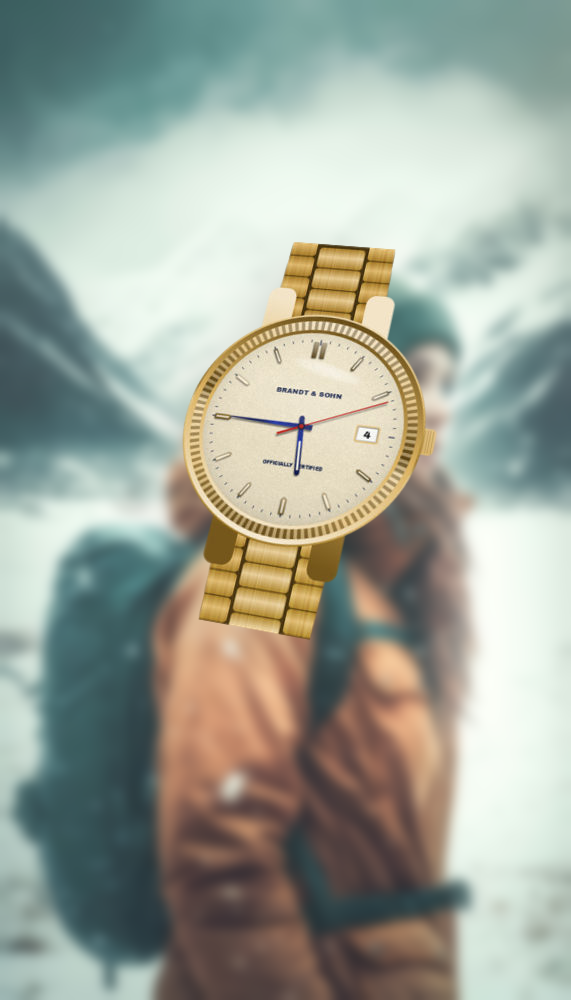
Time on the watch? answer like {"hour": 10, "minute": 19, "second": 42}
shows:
{"hour": 5, "minute": 45, "second": 11}
